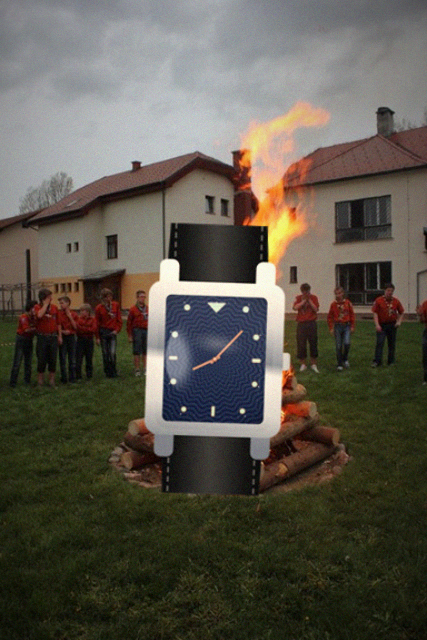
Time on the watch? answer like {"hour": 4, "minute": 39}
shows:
{"hour": 8, "minute": 7}
